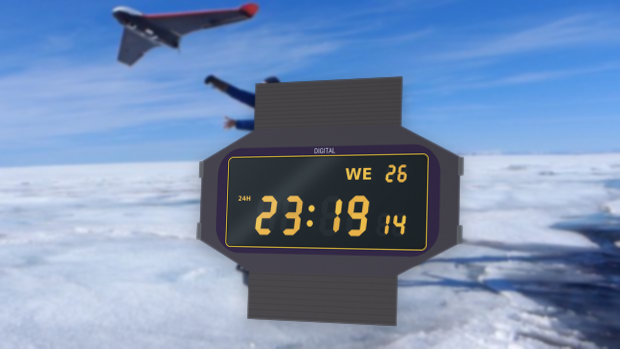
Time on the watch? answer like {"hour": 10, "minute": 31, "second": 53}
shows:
{"hour": 23, "minute": 19, "second": 14}
